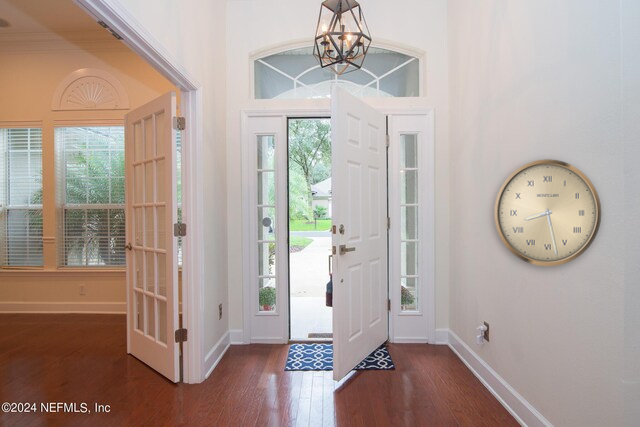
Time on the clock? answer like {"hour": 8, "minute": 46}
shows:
{"hour": 8, "minute": 28}
